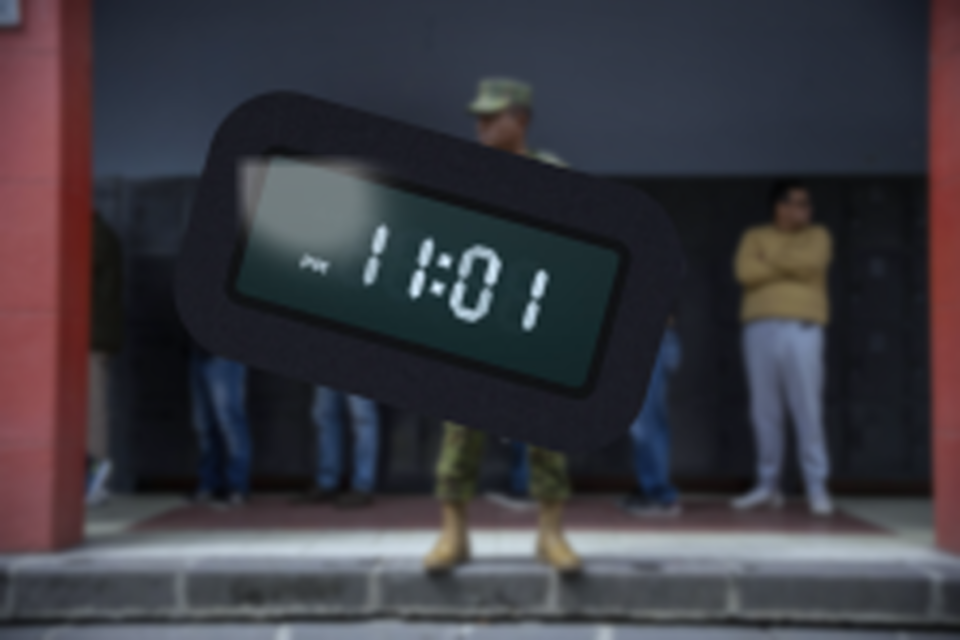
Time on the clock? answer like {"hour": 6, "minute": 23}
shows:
{"hour": 11, "minute": 1}
